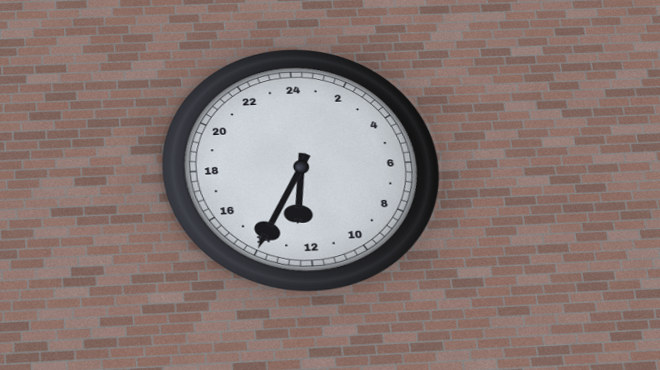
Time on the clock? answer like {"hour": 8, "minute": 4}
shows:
{"hour": 12, "minute": 35}
